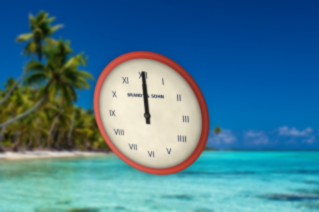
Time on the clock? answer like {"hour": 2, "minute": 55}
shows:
{"hour": 12, "minute": 0}
